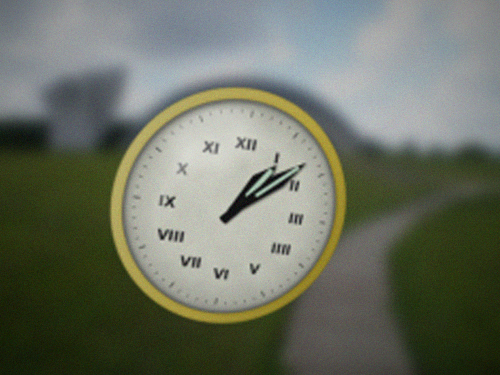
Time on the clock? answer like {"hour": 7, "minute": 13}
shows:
{"hour": 1, "minute": 8}
